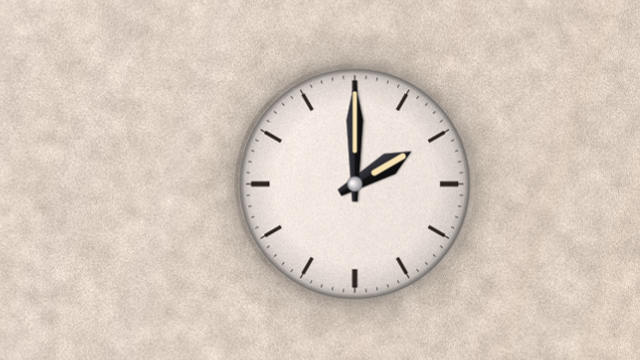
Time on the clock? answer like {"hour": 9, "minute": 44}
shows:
{"hour": 2, "minute": 0}
